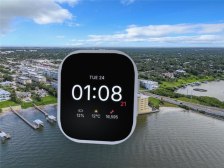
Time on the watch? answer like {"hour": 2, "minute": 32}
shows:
{"hour": 1, "minute": 8}
